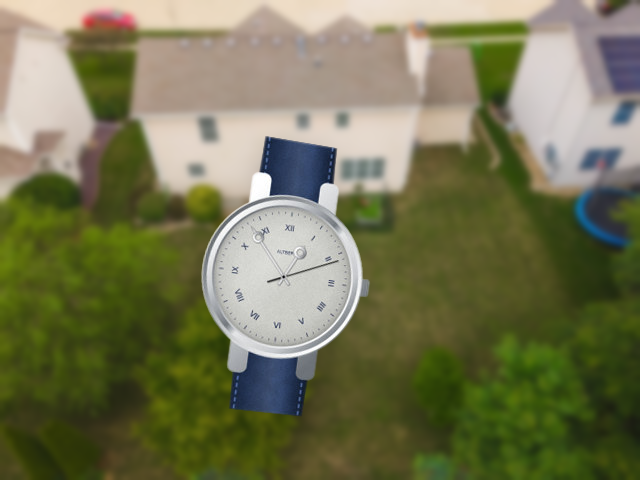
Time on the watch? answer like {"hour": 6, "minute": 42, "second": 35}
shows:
{"hour": 12, "minute": 53, "second": 11}
